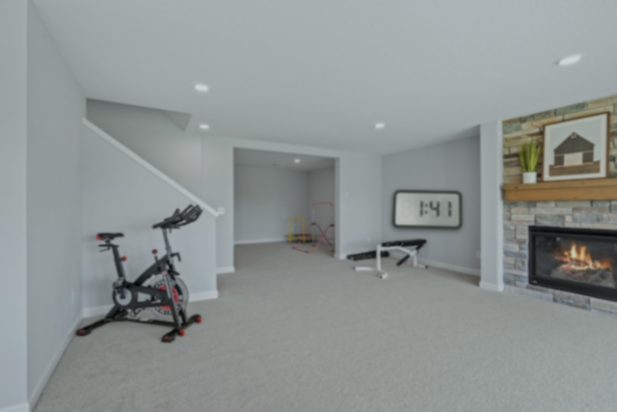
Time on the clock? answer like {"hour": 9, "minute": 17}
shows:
{"hour": 1, "minute": 41}
